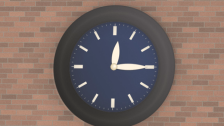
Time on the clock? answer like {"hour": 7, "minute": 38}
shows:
{"hour": 12, "minute": 15}
